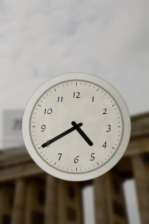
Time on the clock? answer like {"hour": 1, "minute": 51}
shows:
{"hour": 4, "minute": 40}
